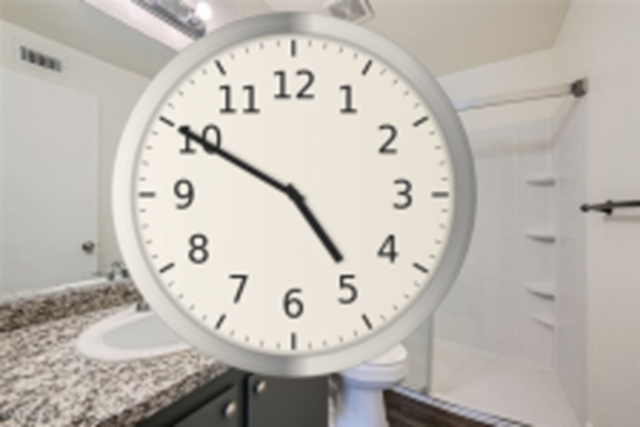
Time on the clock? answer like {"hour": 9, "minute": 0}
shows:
{"hour": 4, "minute": 50}
